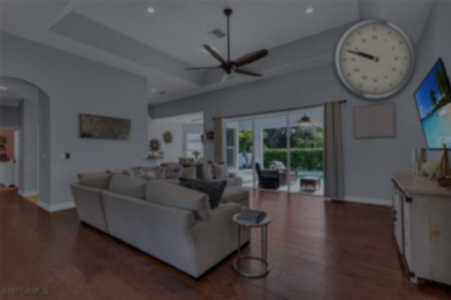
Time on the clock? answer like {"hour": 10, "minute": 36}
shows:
{"hour": 9, "minute": 48}
